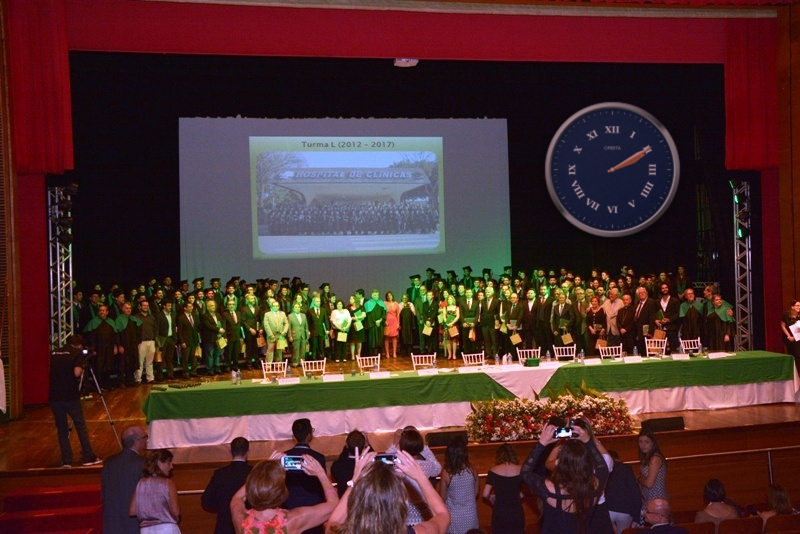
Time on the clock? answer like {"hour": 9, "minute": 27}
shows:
{"hour": 2, "minute": 10}
